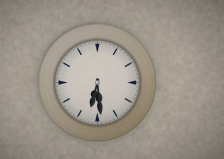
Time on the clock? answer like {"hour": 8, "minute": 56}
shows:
{"hour": 6, "minute": 29}
